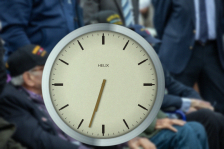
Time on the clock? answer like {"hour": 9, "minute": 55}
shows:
{"hour": 6, "minute": 33}
